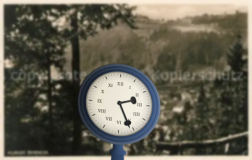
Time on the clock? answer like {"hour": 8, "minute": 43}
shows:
{"hour": 2, "minute": 26}
